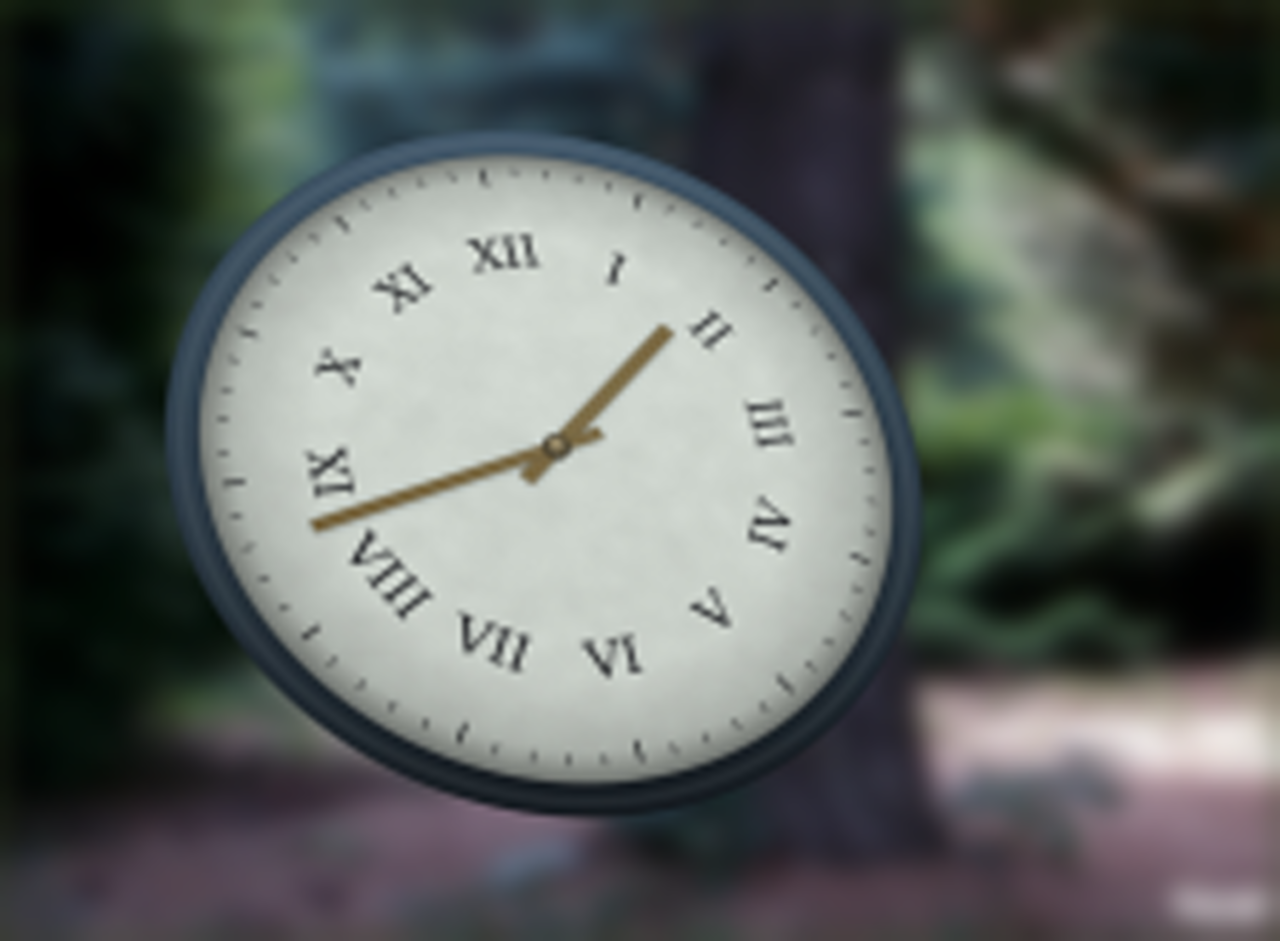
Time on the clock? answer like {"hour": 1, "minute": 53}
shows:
{"hour": 1, "minute": 43}
